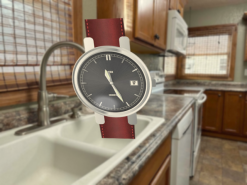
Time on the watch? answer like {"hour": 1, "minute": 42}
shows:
{"hour": 11, "minute": 26}
